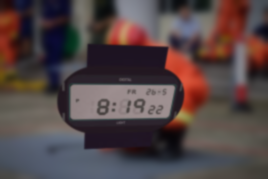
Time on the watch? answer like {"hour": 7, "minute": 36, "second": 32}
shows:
{"hour": 8, "minute": 19, "second": 22}
